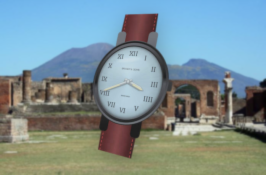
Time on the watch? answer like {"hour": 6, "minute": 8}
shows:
{"hour": 3, "minute": 41}
